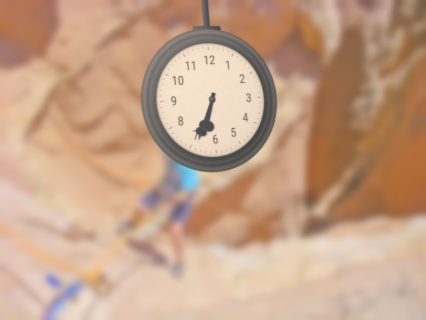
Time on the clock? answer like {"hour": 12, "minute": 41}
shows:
{"hour": 6, "minute": 34}
